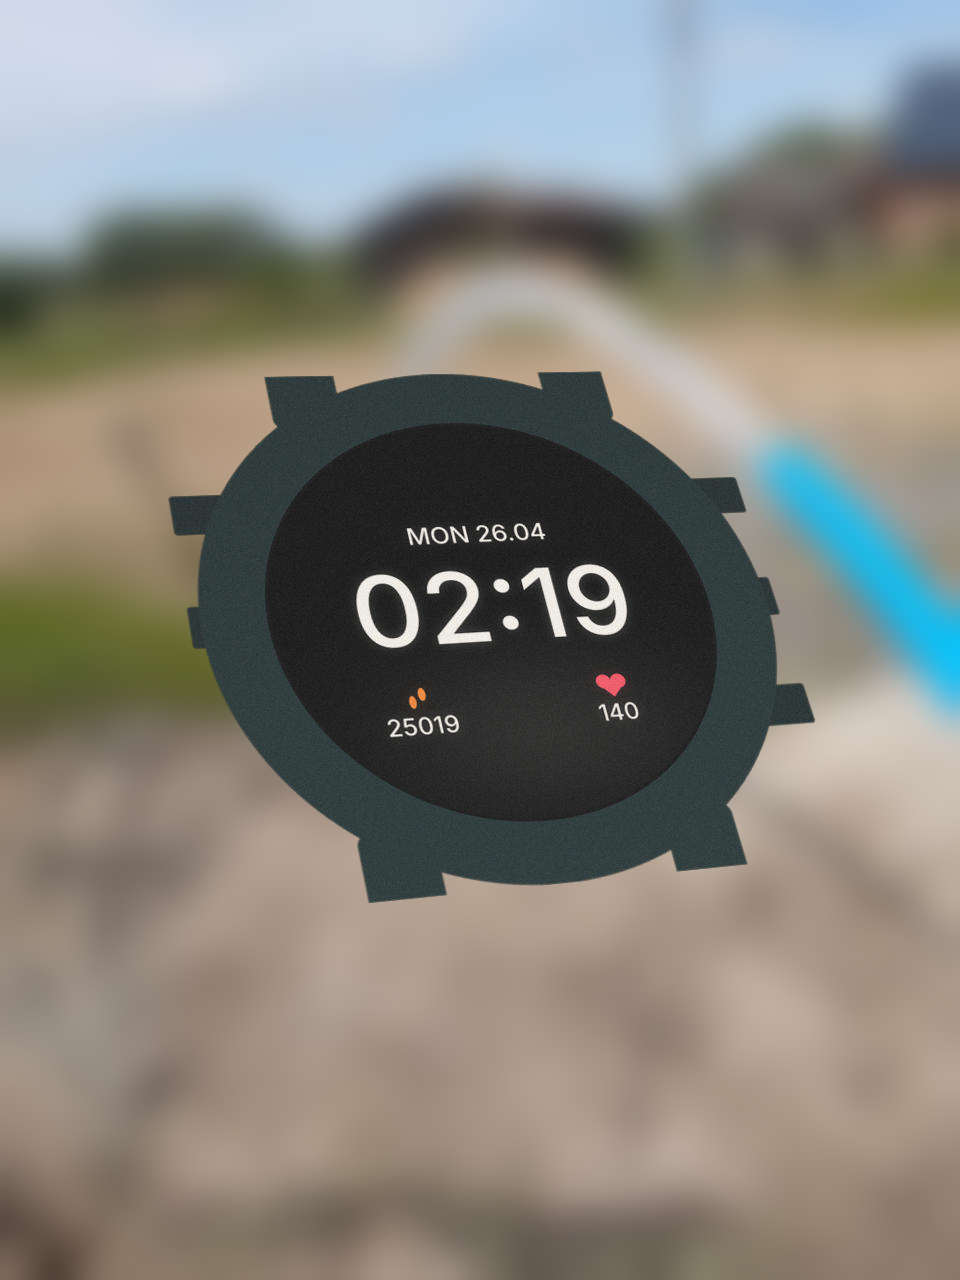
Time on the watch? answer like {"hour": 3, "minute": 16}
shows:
{"hour": 2, "minute": 19}
